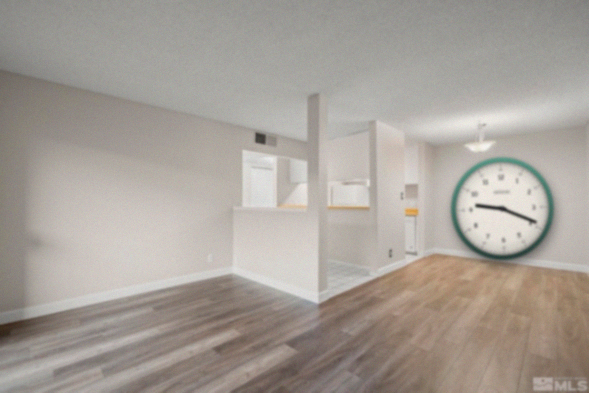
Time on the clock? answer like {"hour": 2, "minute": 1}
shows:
{"hour": 9, "minute": 19}
